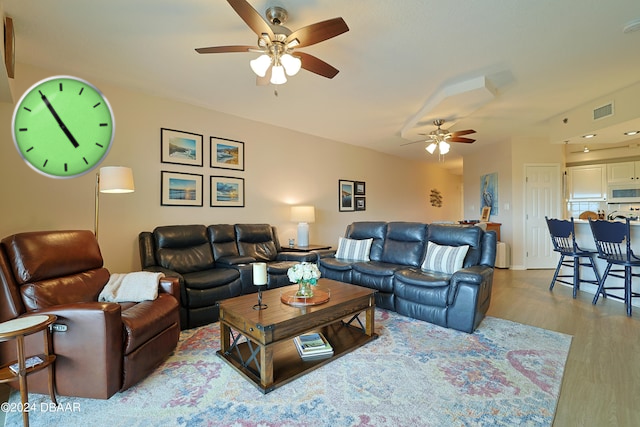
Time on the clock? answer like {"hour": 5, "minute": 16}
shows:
{"hour": 4, "minute": 55}
